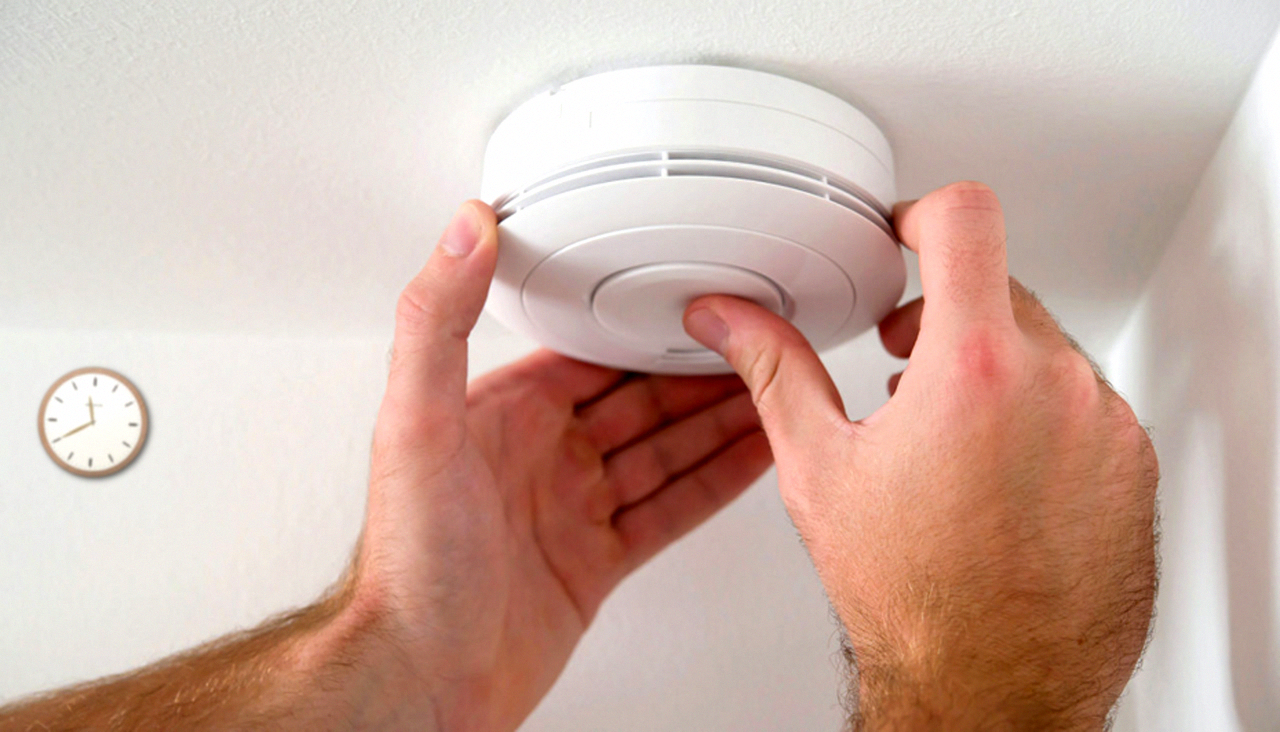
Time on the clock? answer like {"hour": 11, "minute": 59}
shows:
{"hour": 11, "minute": 40}
